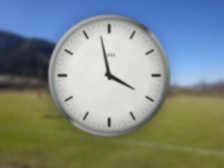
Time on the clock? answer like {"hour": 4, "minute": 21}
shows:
{"hour": 3, "minute": 58}
